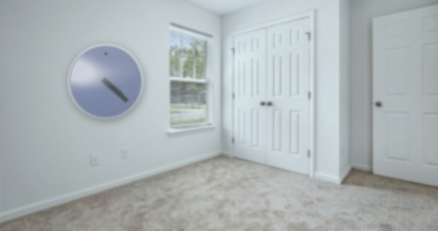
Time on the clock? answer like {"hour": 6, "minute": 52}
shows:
{"hour": 4, "minute": 22}
